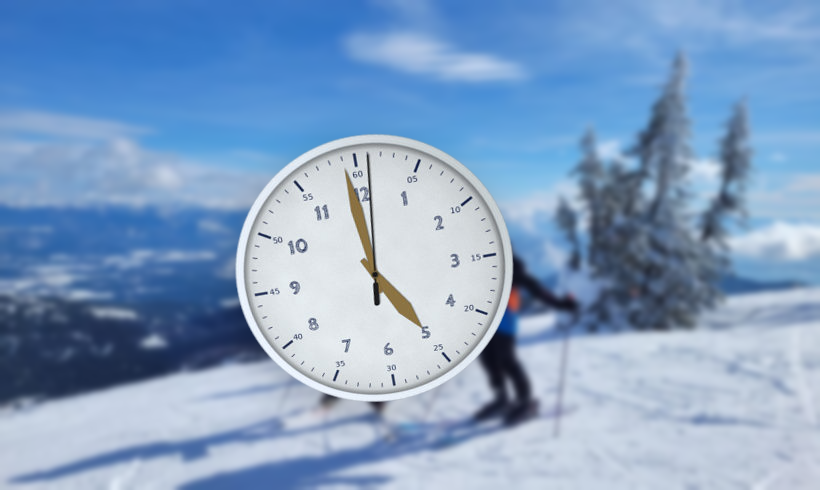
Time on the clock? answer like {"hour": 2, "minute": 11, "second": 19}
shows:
{"hour": 4, "minute": 59, "second": 1}
